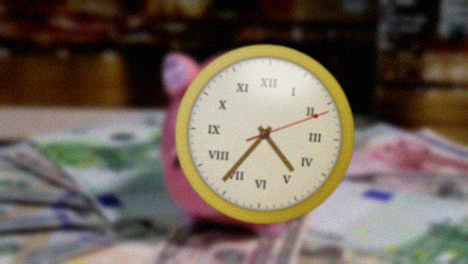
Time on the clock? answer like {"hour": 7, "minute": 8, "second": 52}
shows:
{"hour": 4, "minute": 36, "second": 11}
